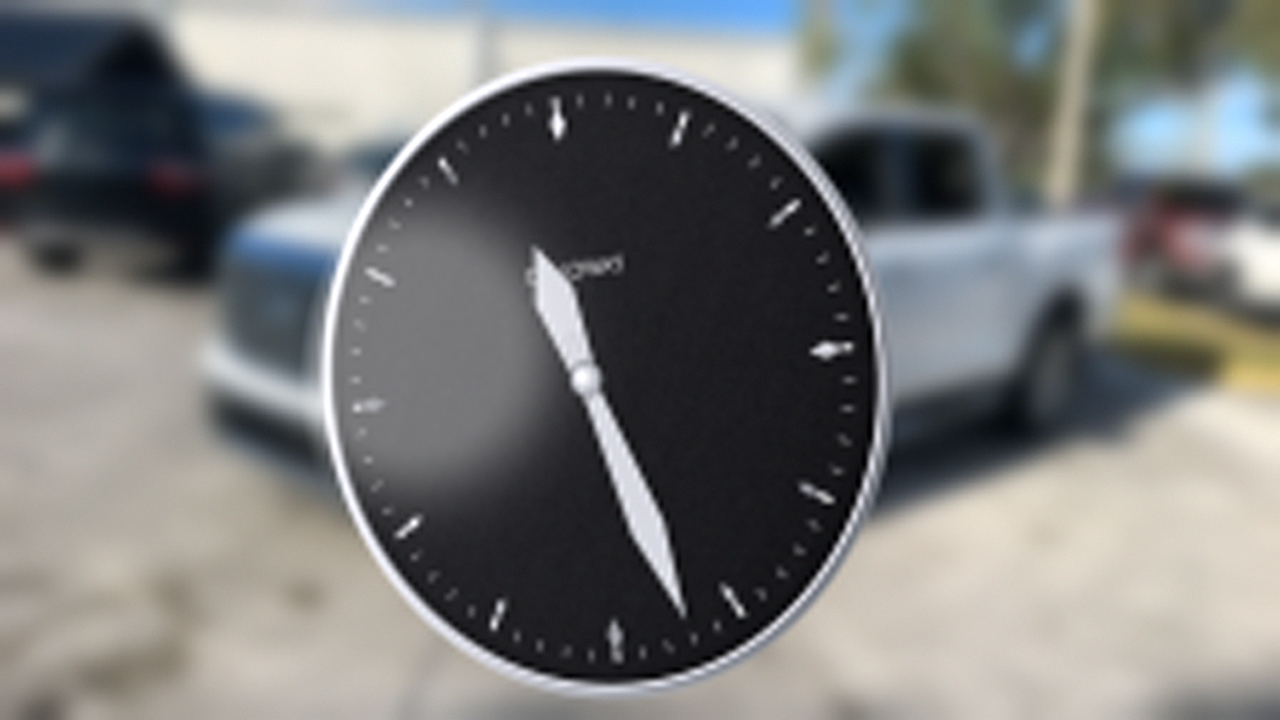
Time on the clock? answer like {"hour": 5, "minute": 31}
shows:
{"hour": 11, "minute": 27}
